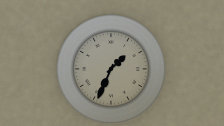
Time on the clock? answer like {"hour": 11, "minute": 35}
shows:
{"hour": 1, "minute": 34}
